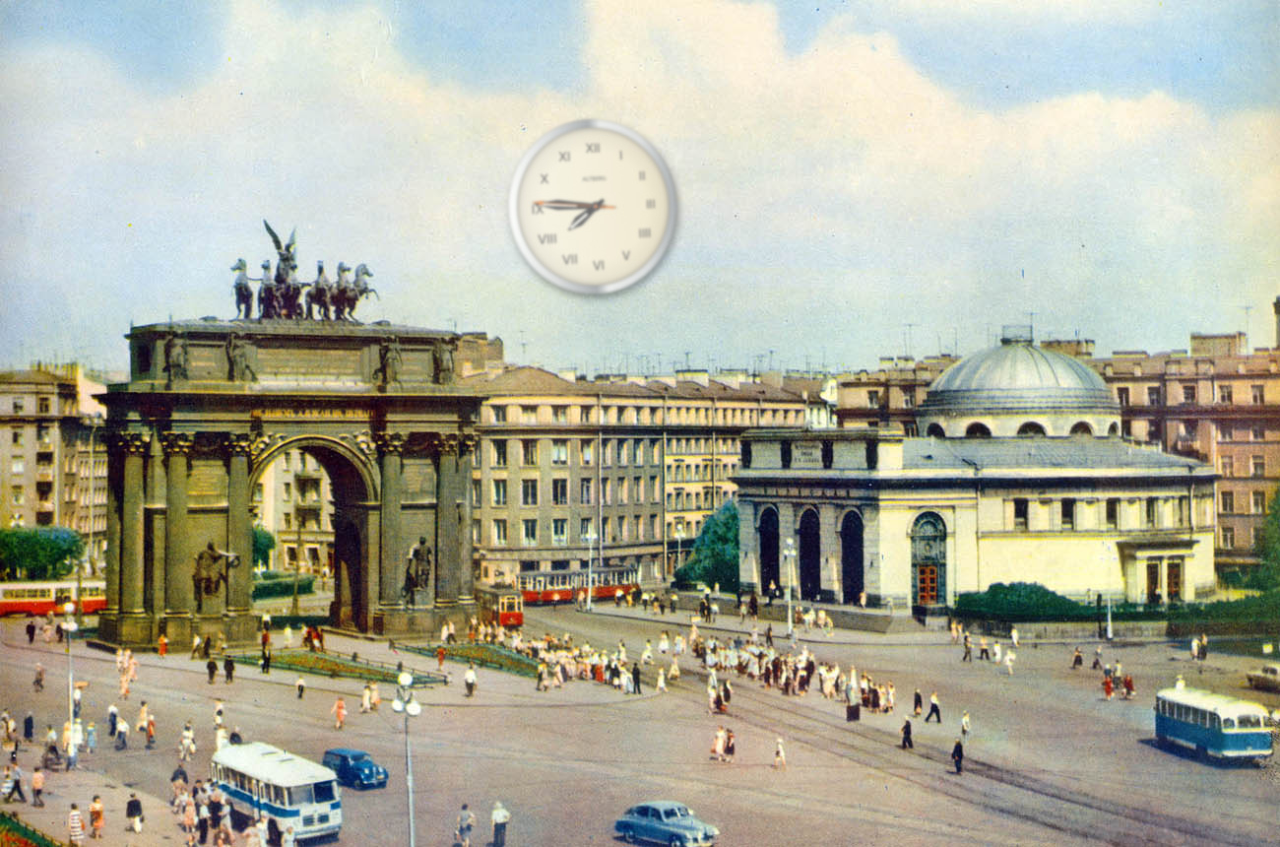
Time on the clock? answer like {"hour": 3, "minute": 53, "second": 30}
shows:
{"hour": 7, "minute": 45, "second": 46}
